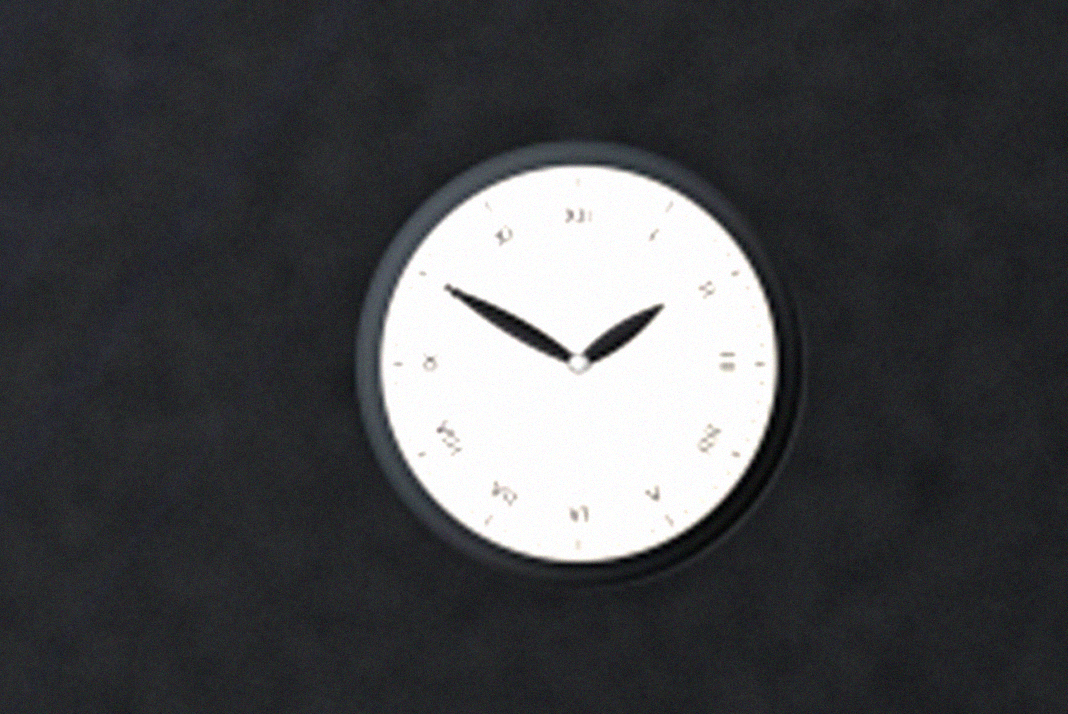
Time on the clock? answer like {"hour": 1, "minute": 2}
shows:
{"hour": 1, "minute": 50}
